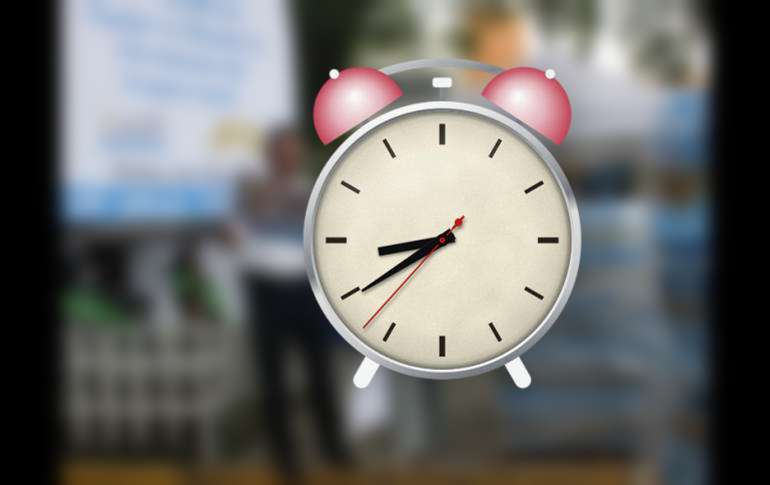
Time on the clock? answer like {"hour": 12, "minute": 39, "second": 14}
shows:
{"hour": 8, "minute": 39, "second": 37}
